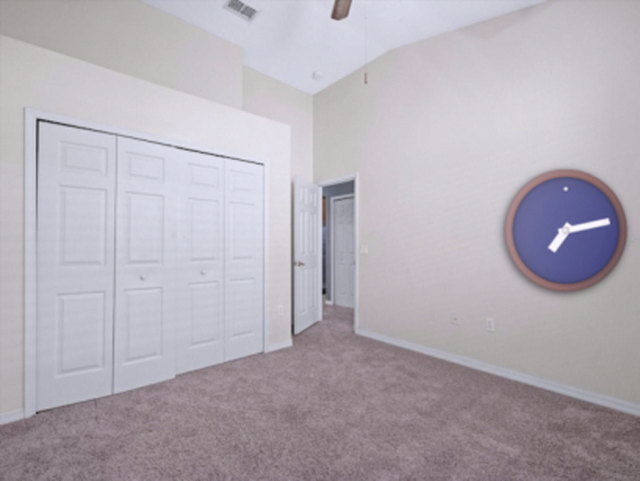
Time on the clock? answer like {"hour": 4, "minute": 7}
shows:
{"hour": 7, "minute": 13}
